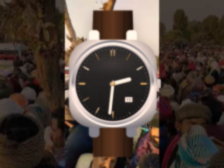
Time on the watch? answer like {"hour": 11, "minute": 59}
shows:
{"hour": 2, "minute": 31}
